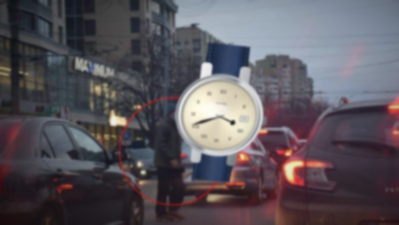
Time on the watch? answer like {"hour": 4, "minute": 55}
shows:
{"hour": 3, "minute": 41}
